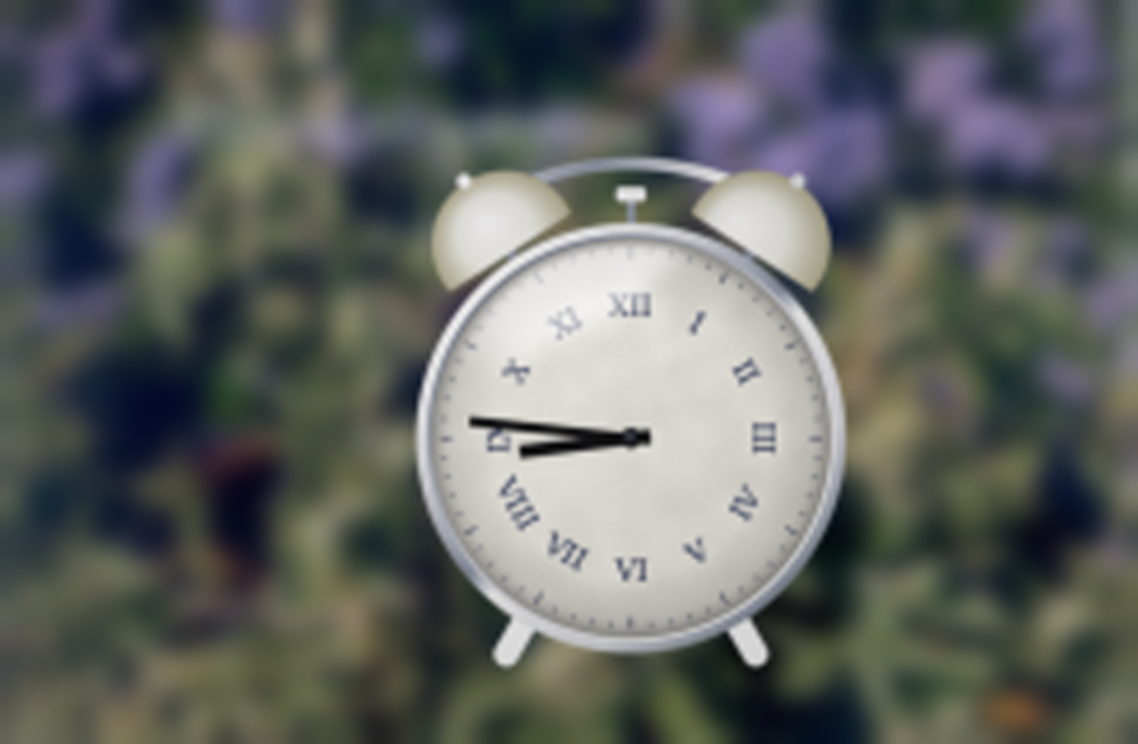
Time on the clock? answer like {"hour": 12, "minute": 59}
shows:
{"hour": 8, "minute": 46}
